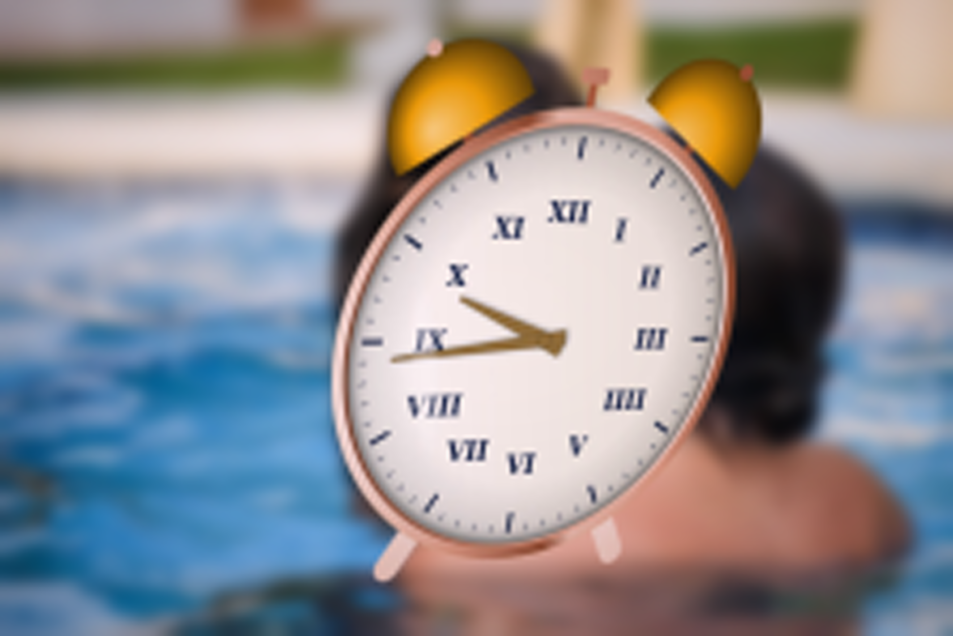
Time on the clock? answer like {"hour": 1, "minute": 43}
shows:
{"hour": 9, "minute": 44}
